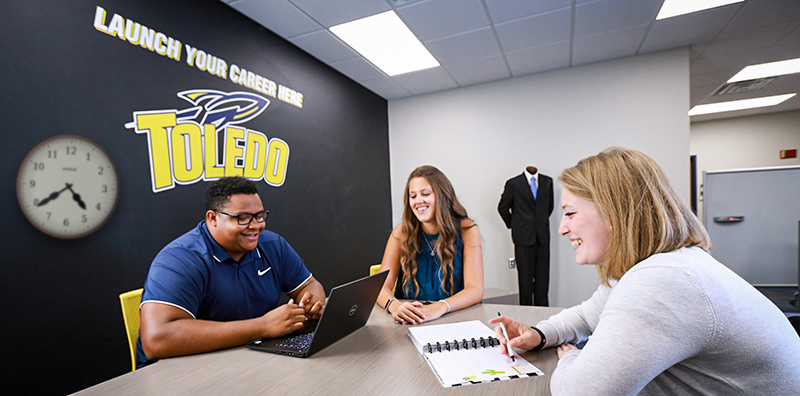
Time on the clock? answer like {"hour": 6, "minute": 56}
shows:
{"hour": 4, "minute": 39}
